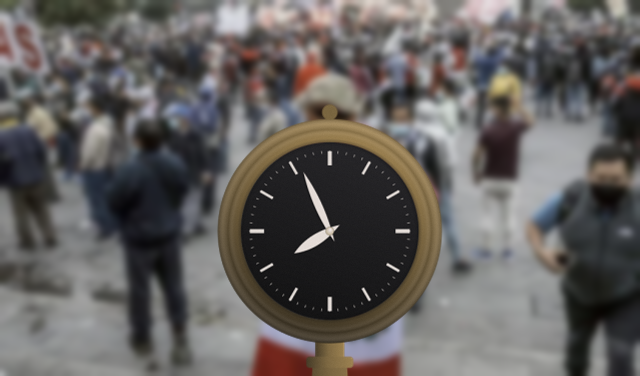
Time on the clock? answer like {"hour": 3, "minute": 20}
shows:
{"hour": 7, "minute": 56}
